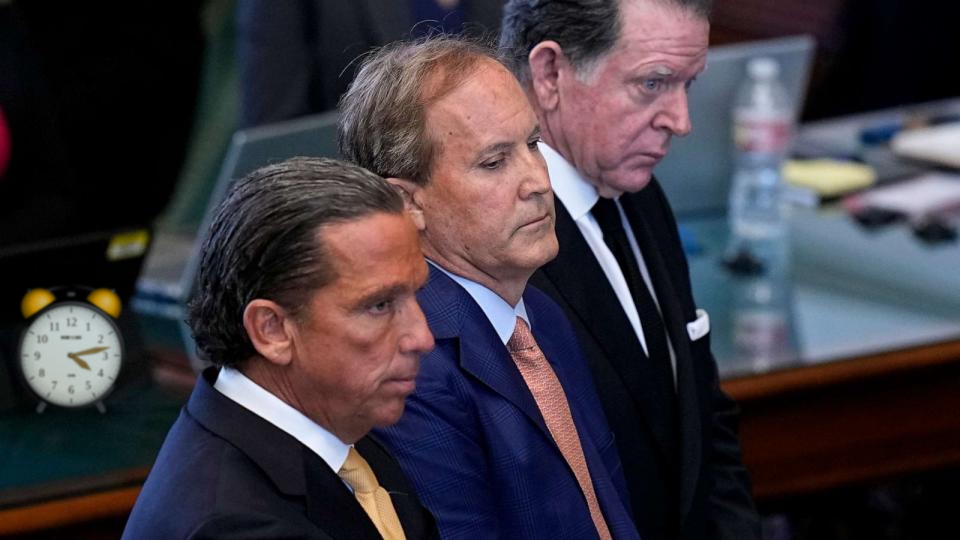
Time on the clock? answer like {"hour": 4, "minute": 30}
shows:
{"hour": 4, "minute": 13}
